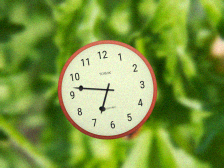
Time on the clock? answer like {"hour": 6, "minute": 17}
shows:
{"hour": 6, "minute": 47}
